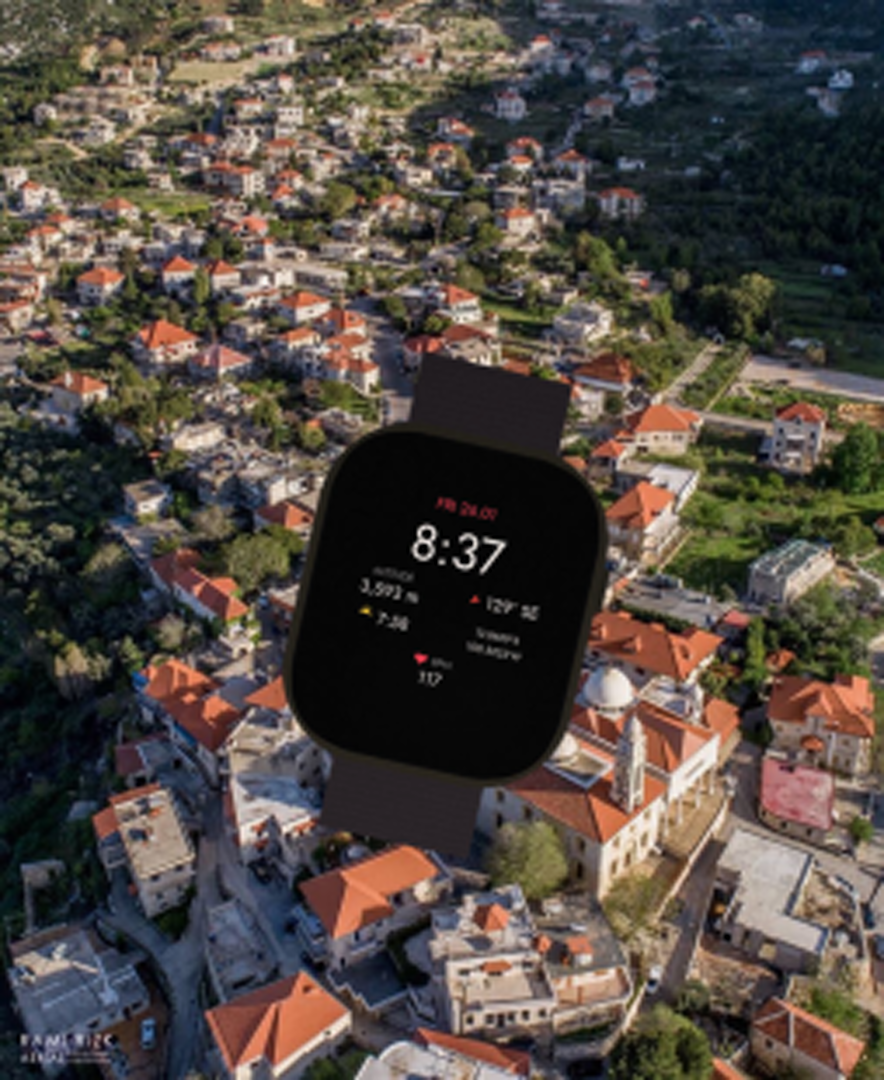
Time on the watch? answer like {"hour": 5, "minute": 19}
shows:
{"hour": 8, "minute": 37}
